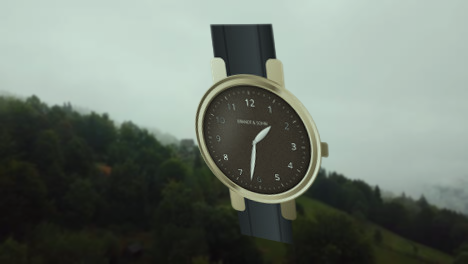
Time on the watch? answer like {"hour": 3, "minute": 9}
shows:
{"hour": 1, "minute": 32}
